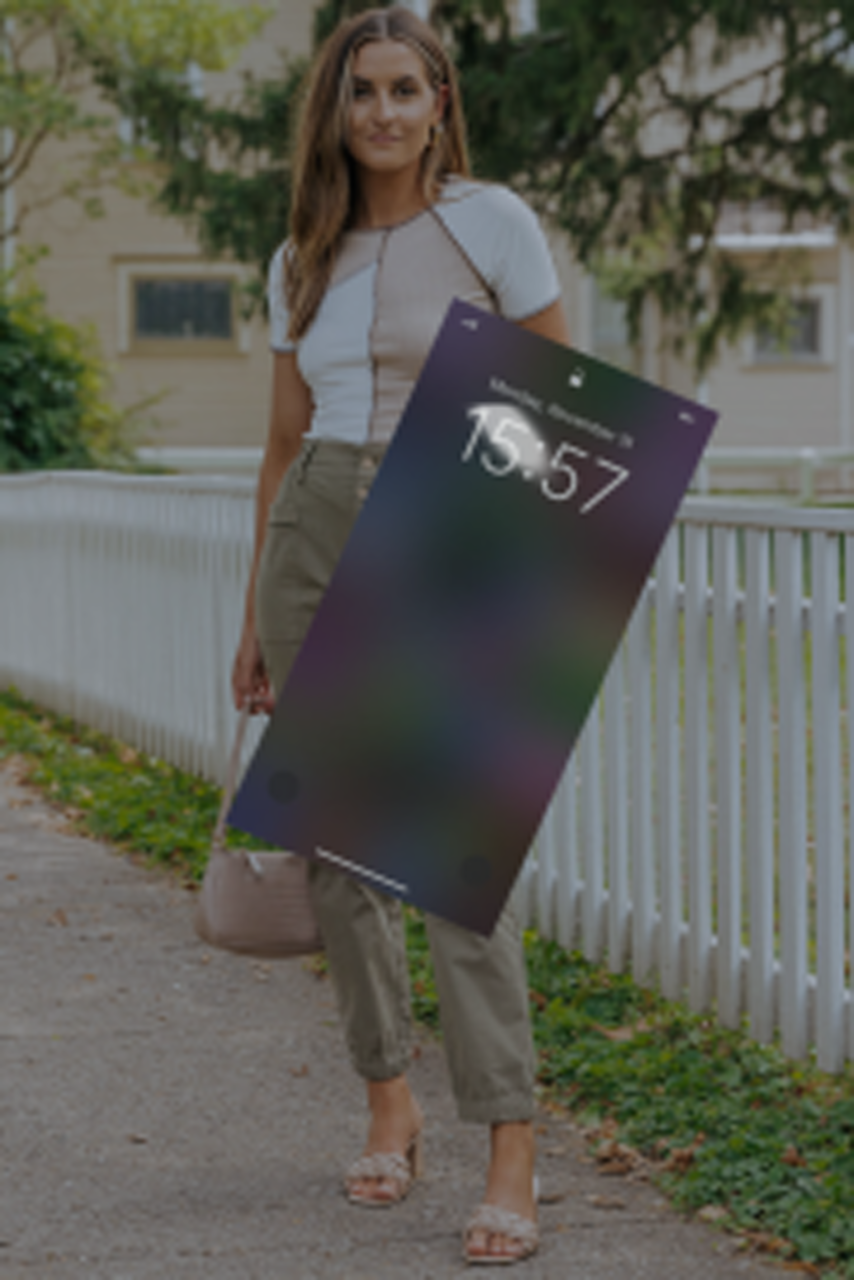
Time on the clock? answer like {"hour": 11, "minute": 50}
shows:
{"hour": 15, "minute": 57}
